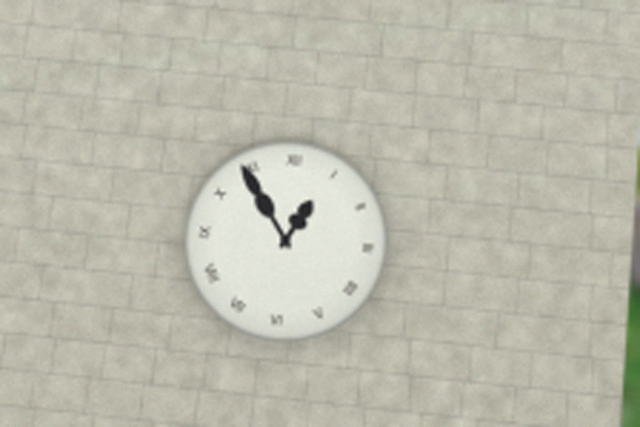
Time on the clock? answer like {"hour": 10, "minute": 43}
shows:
{"hour": 12, "minute": 54}
